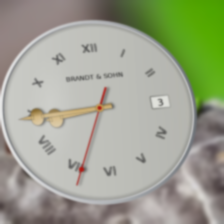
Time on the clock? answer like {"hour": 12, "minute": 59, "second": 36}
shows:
{"hour": 8, "minute": 44, "second": 34}
